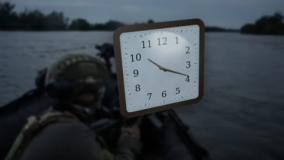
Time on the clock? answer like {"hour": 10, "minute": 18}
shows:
{"hour": 10, "minute": 19}
